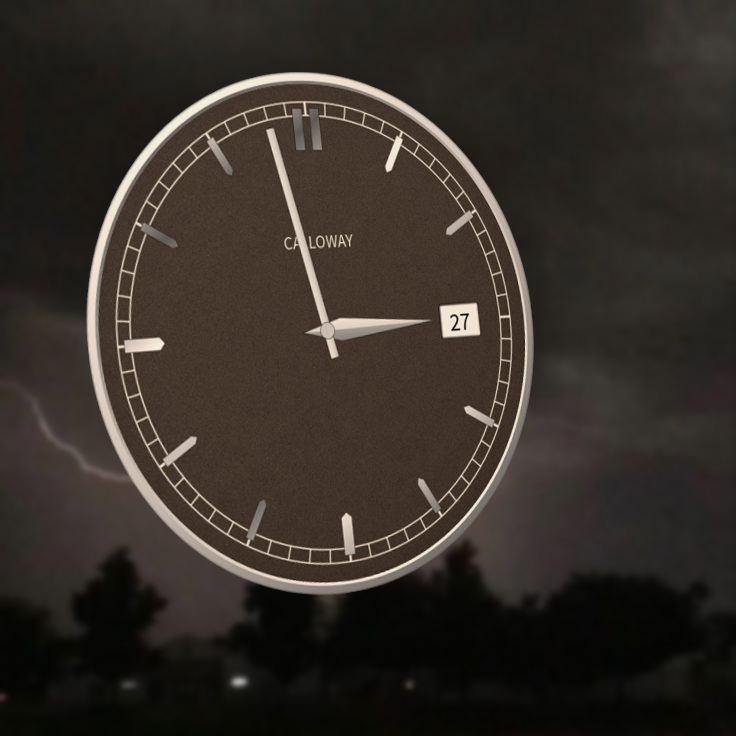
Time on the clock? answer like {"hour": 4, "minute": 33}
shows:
{"hour": 2, "minute": 58}
